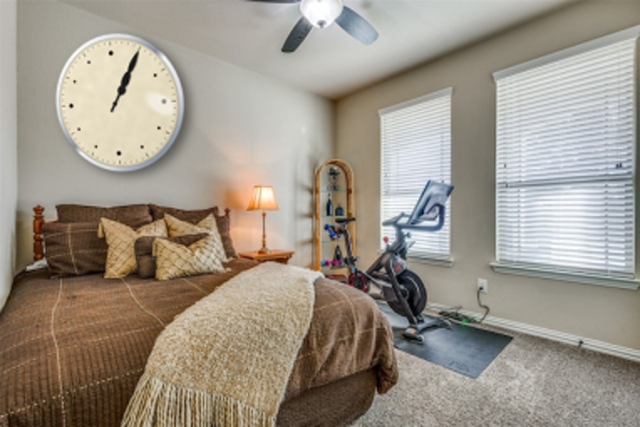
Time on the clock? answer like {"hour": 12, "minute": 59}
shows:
{"hour": 1, "minute": 5}
